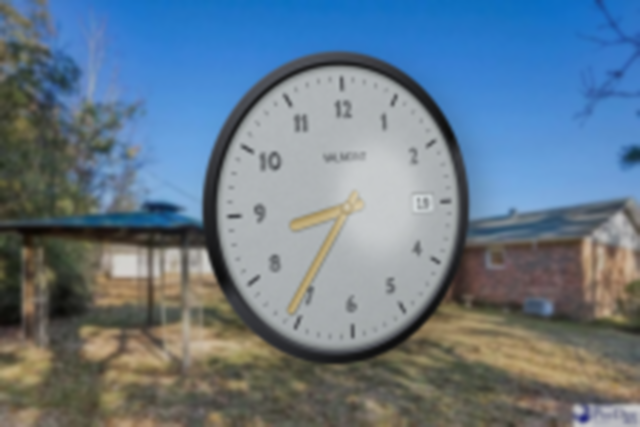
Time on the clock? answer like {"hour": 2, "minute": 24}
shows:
{"hour": 8, "minute": 36}
